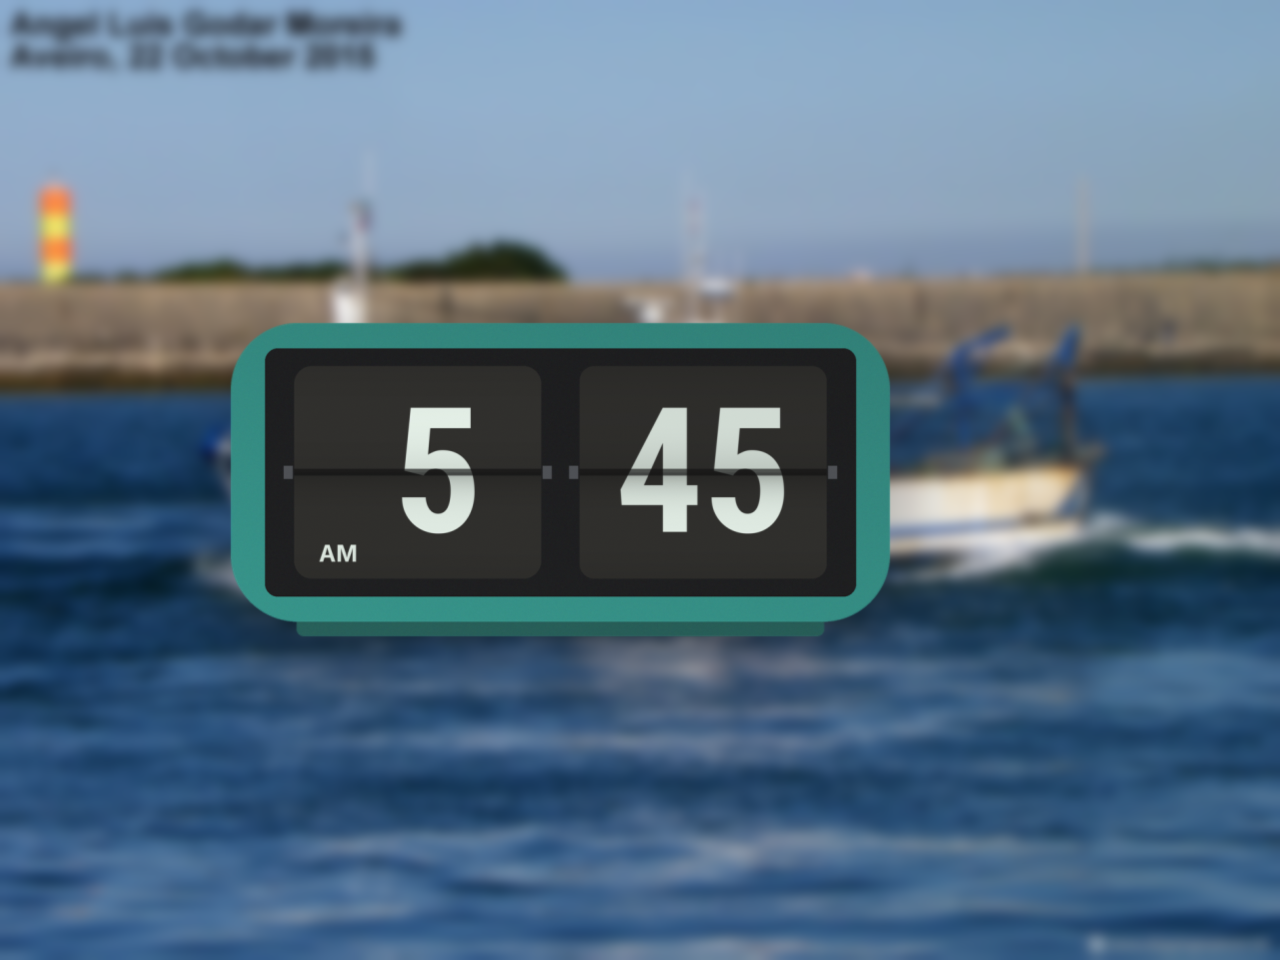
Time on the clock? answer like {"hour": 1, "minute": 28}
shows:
{"hour": 5, "minute": 45}
